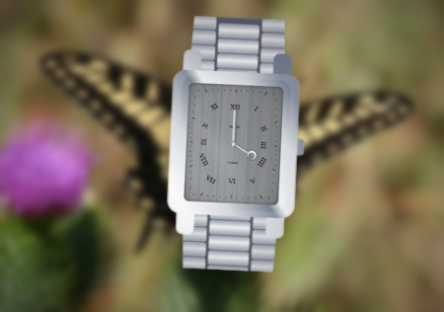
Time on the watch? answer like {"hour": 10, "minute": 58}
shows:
{"hour": 4, "minute": 0}
